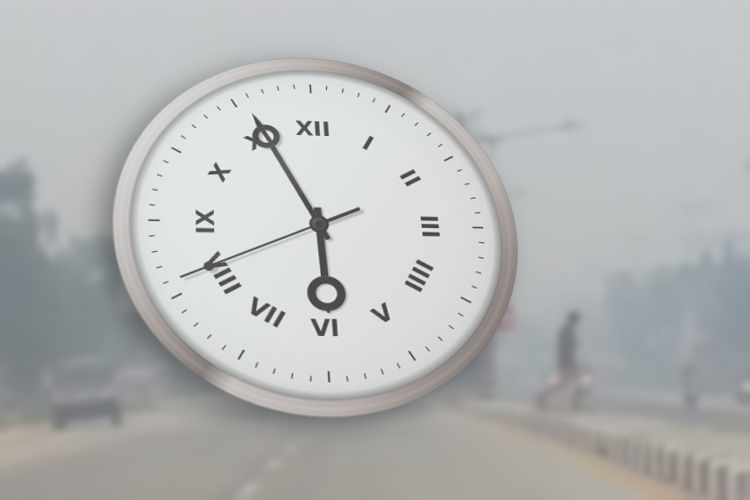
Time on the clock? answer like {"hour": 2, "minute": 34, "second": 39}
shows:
{"hour": 5, "minute": 55, "second": 41}
